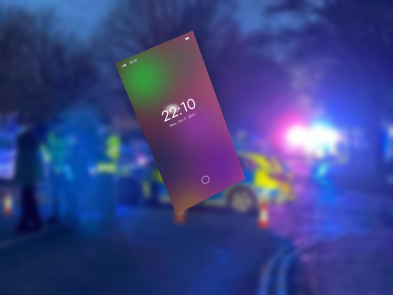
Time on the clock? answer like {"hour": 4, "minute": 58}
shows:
{"hour": 22, "minute": 10}
